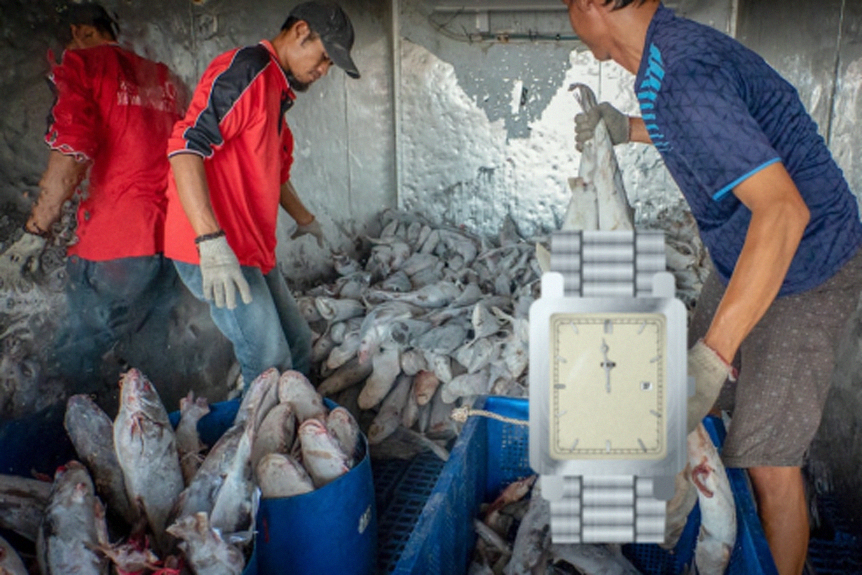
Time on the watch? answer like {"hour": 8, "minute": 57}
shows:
{"hour": 11, "minute": 59}
